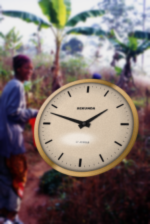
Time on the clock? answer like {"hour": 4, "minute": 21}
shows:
{"hour": 1, "minute": 48}
